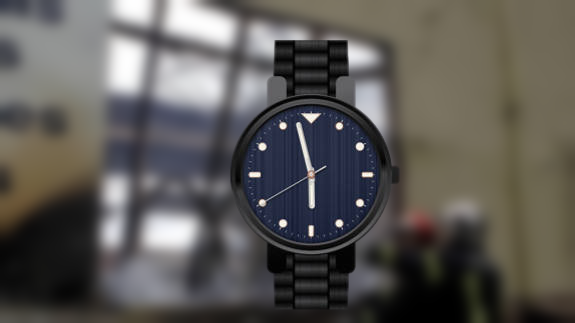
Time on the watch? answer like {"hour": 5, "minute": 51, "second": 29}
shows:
{"hour": 5, "minute": 57, "second": 40}
